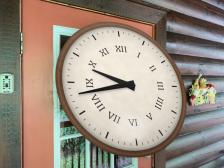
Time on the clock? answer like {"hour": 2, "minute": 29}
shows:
{"hour": 9, "minute": 43}
